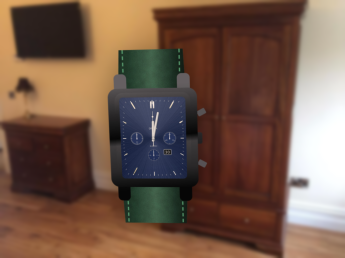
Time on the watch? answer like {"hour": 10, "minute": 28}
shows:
{"hour": 12, "minute": 2}
